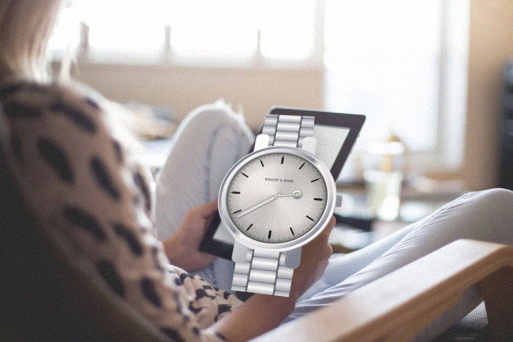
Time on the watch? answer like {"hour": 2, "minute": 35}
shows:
{"hour": 2, "minute": 39}
